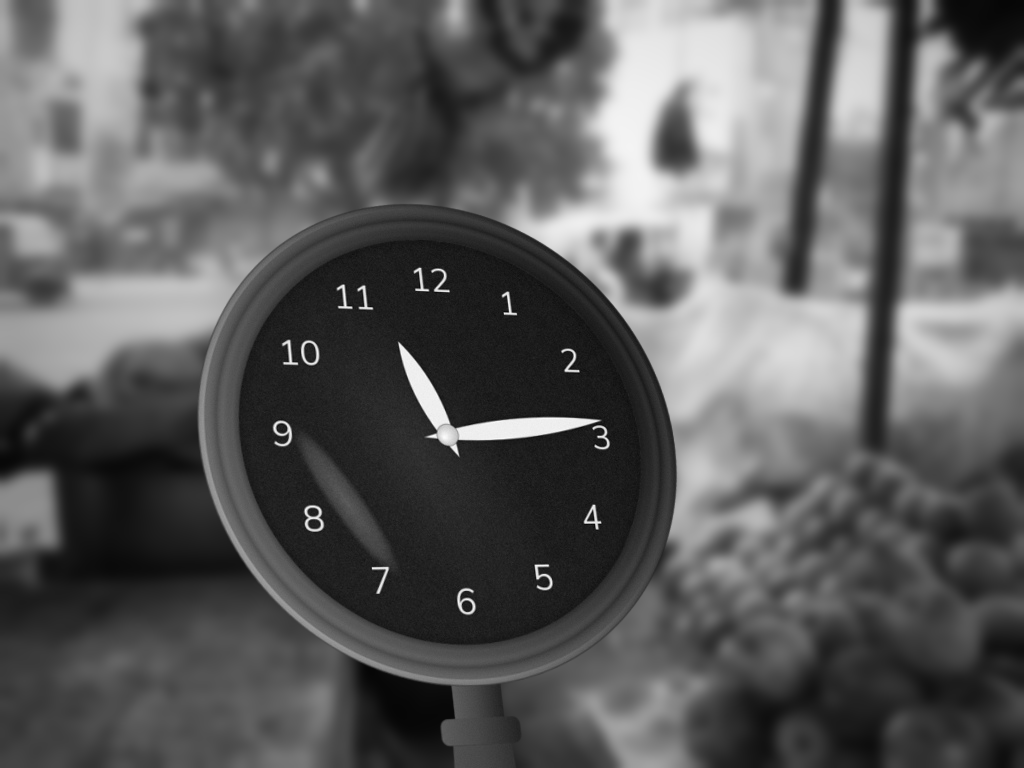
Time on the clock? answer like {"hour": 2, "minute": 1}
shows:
{"hour": 11, "minute": 14}
